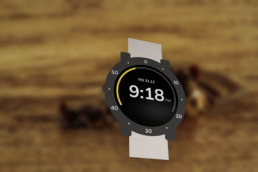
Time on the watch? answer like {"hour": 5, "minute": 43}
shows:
{"hour": 9, "minute": 18}
